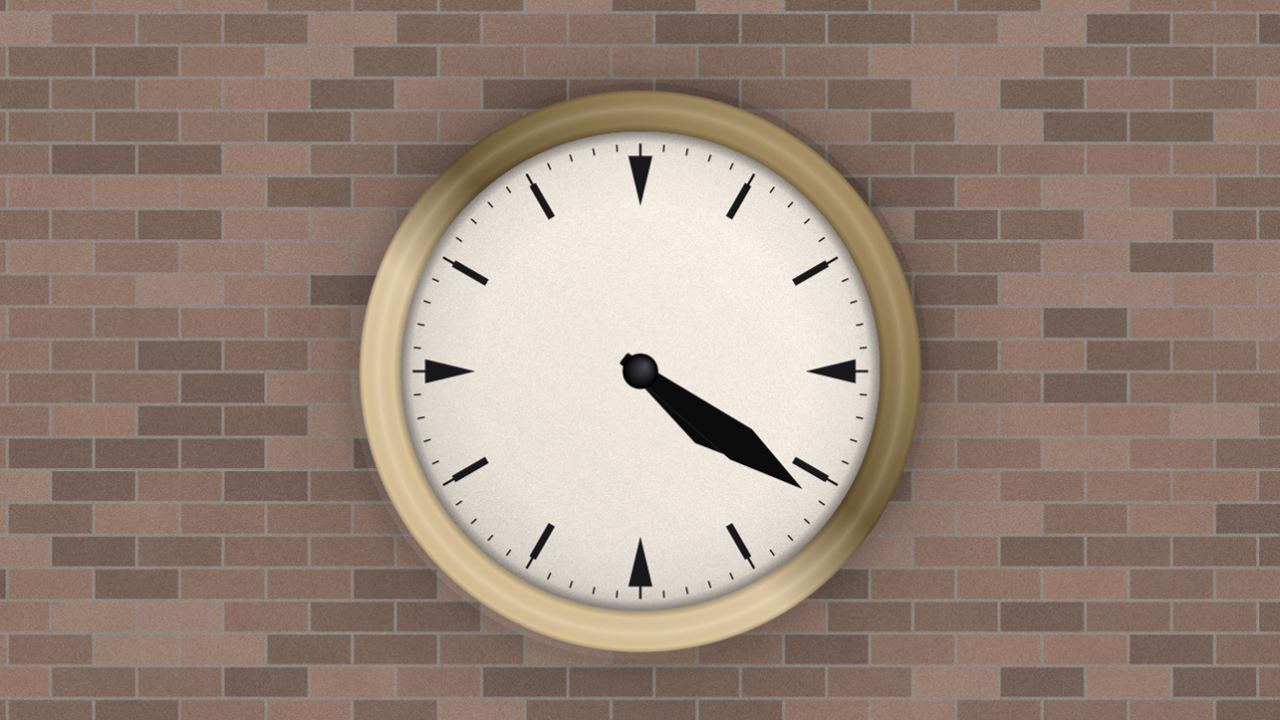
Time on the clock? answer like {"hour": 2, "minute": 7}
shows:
{"hour": 4, "minute": 21}
